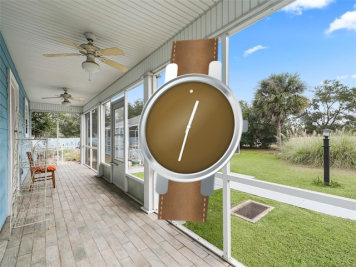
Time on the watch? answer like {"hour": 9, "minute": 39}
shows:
{"hour": 12, "minute": 32}
